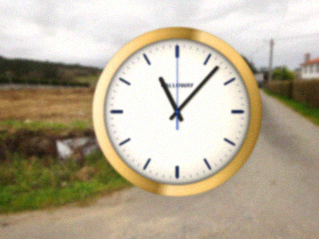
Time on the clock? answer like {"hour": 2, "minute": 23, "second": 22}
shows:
{"hour": 11, "minute": 7, "second": 0}
